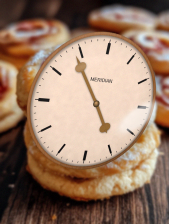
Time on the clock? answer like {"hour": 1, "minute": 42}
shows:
{"hour": 4, "minute": 54}
